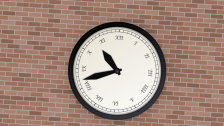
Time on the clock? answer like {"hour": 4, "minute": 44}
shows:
{"hour": 10, "minute": 42}
